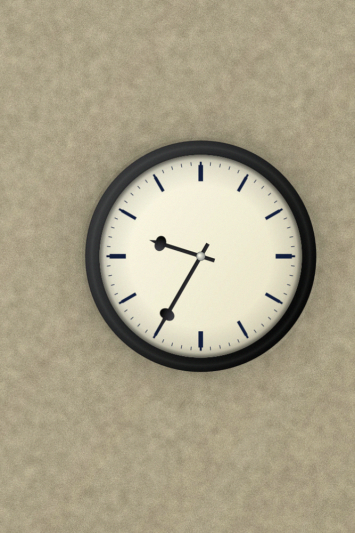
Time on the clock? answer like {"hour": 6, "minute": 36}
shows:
{"hour": 9, "minute": 35}
